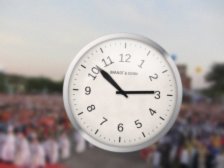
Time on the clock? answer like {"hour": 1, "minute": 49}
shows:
{"hour": 2, "minute": 52}
